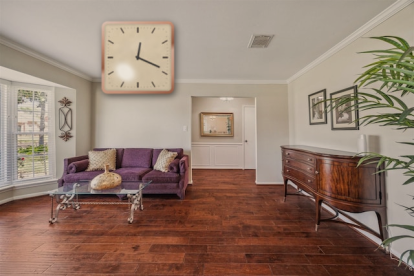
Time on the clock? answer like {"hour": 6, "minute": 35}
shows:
{"hour": 12, "minute": 19}
